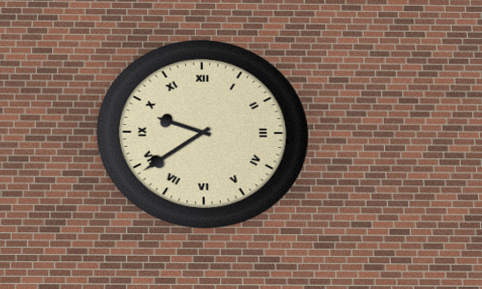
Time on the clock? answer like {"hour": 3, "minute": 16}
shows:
{"hour": 9, "minute": 39}
